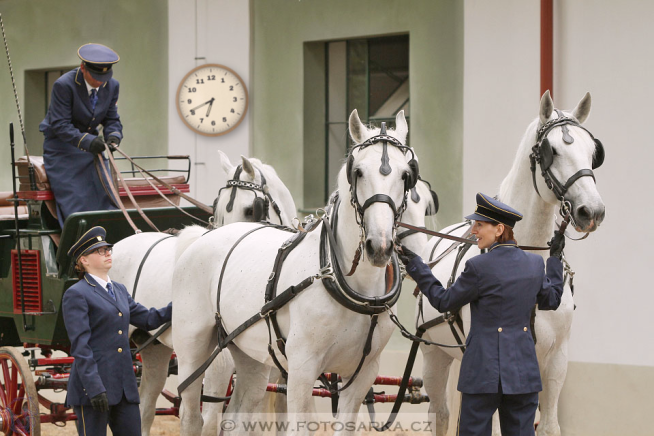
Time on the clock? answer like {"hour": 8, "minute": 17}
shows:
{"hour": 6, "minute": 41}
